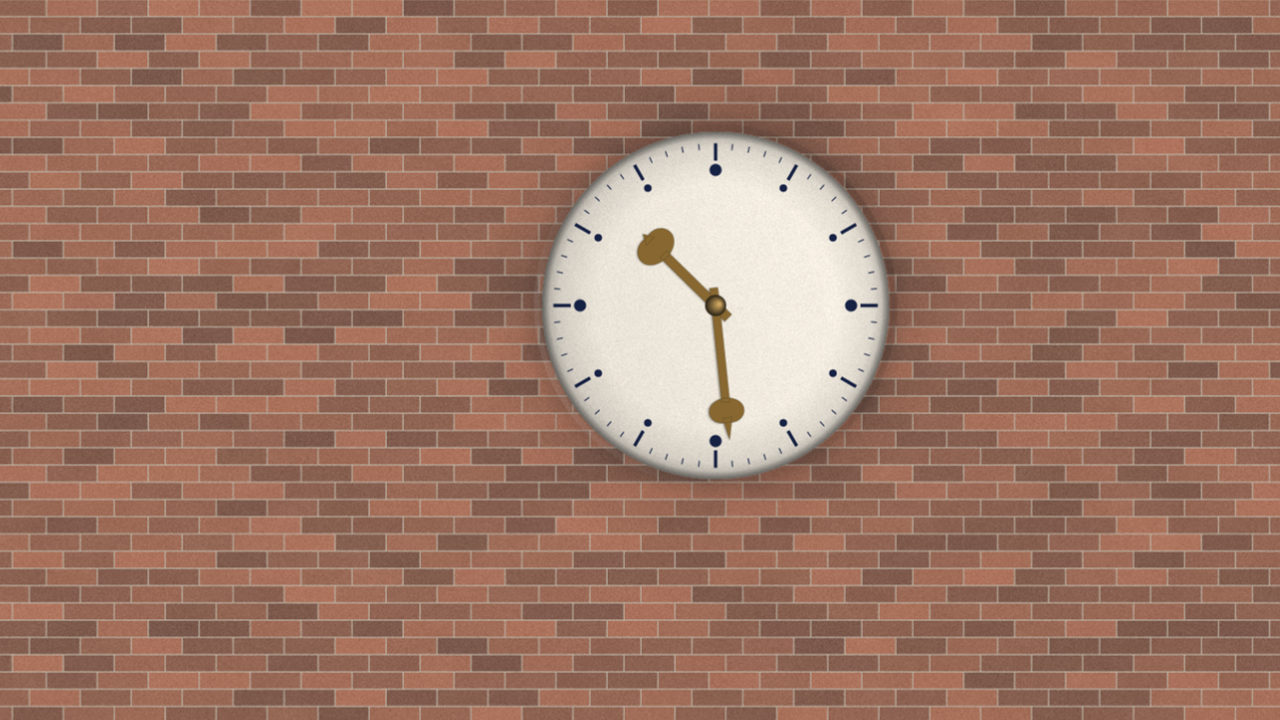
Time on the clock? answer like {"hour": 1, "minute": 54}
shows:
{"hour": 10, "minute": 29}
